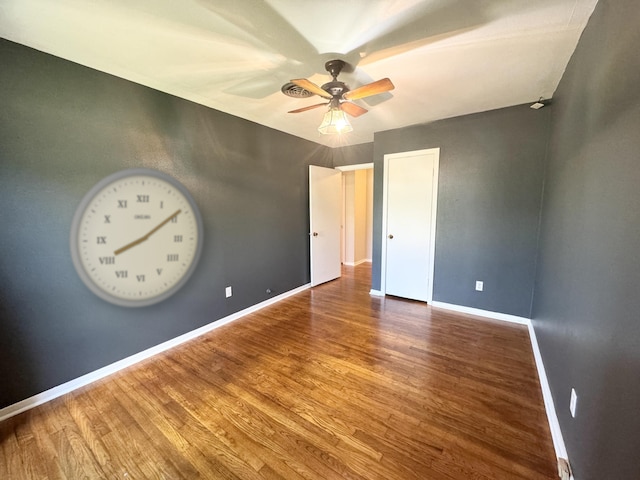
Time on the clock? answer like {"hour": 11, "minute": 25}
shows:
{"hour": 8, "minute": 9}
